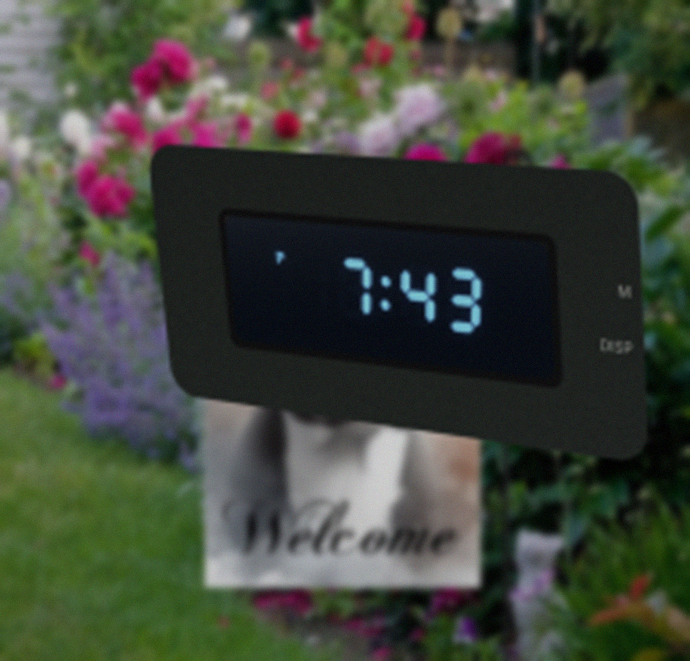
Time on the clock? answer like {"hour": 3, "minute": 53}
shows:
{"hour": 7, "minute": 43}
